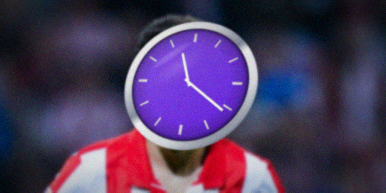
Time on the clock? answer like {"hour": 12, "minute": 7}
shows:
{"hour": 11, "minute": 21}
